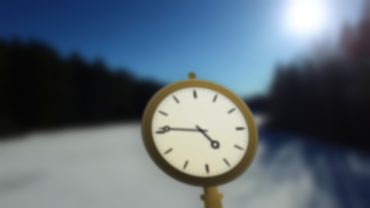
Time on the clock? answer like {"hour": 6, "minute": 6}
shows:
{"hour": 4, "minute": 46}
